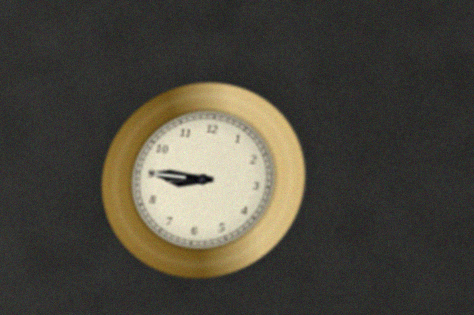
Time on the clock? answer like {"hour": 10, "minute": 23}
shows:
{"hour": 8, "minute": 45}
